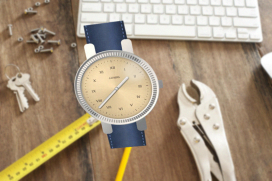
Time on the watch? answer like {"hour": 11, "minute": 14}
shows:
{"hour": 1, "minute": 38}
